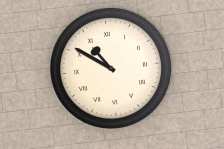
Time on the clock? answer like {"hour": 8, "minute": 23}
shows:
{"hour": 10, "minute": 51}
